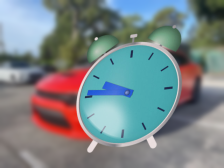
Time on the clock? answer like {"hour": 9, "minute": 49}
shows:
{"hour": 9, "minute": 46}
